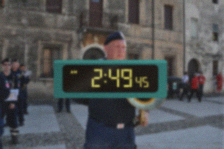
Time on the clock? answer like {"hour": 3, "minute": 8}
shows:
{"hour": 2, "minute": 49}
